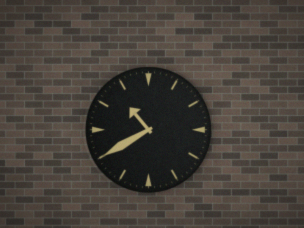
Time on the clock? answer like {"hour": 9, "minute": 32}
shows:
{"hour": 10, "minute": 40}
